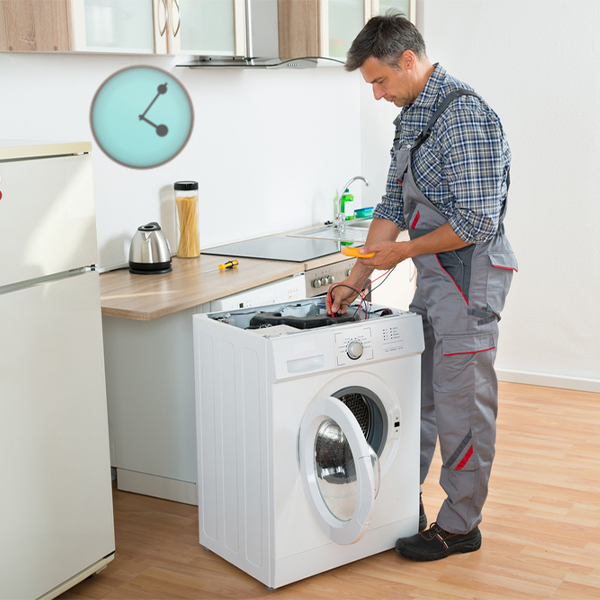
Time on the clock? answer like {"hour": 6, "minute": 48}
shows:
{"hour": 4, "minute": 6}
